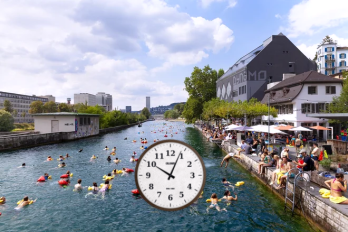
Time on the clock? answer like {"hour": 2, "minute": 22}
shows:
{"hour": 10, "minute": 4}
